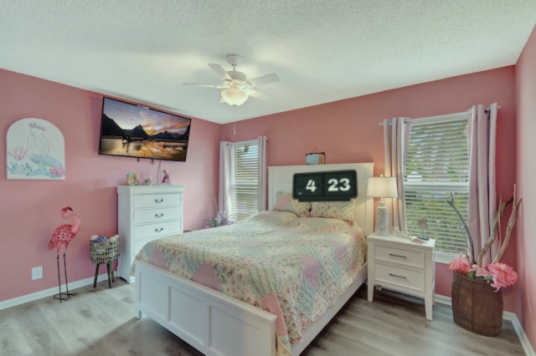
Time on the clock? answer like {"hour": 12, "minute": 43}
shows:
{"hour": 4, "minute": 23}
